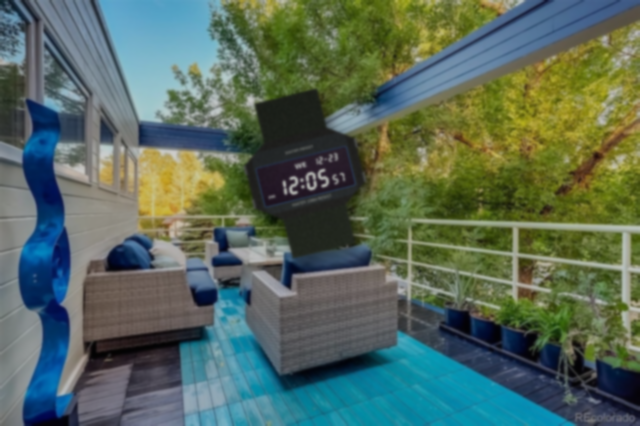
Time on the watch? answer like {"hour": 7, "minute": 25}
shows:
{"hour": 12, "minute": 5}
